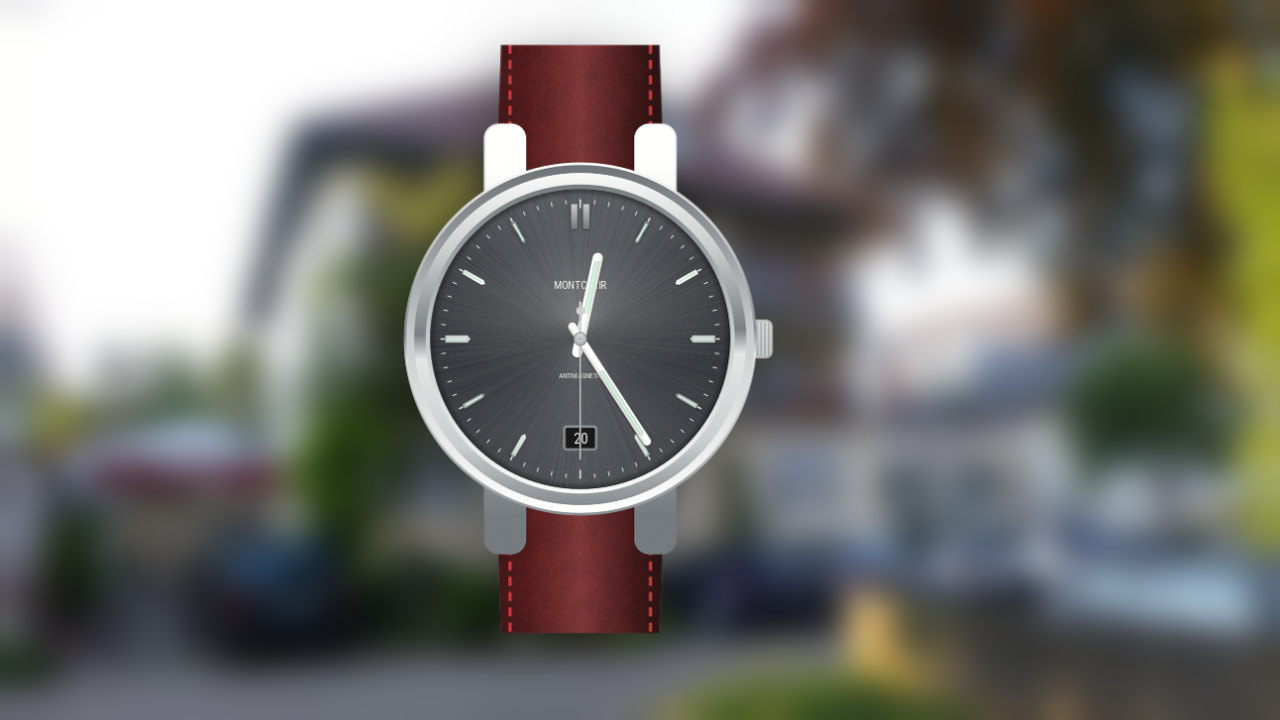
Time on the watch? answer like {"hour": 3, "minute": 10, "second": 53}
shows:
{"hour": 12, "minute": 24, "second": 30}
